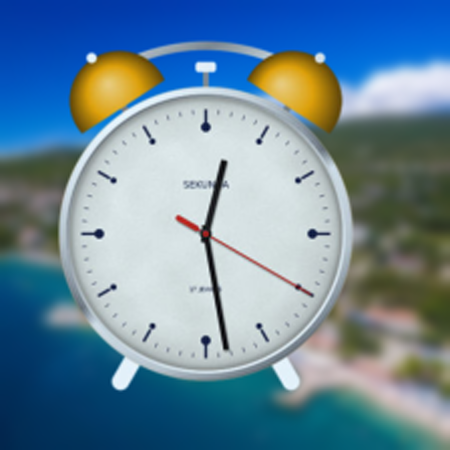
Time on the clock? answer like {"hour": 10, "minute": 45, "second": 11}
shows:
{"hour": 12, "minute": 28, "second": 20}
